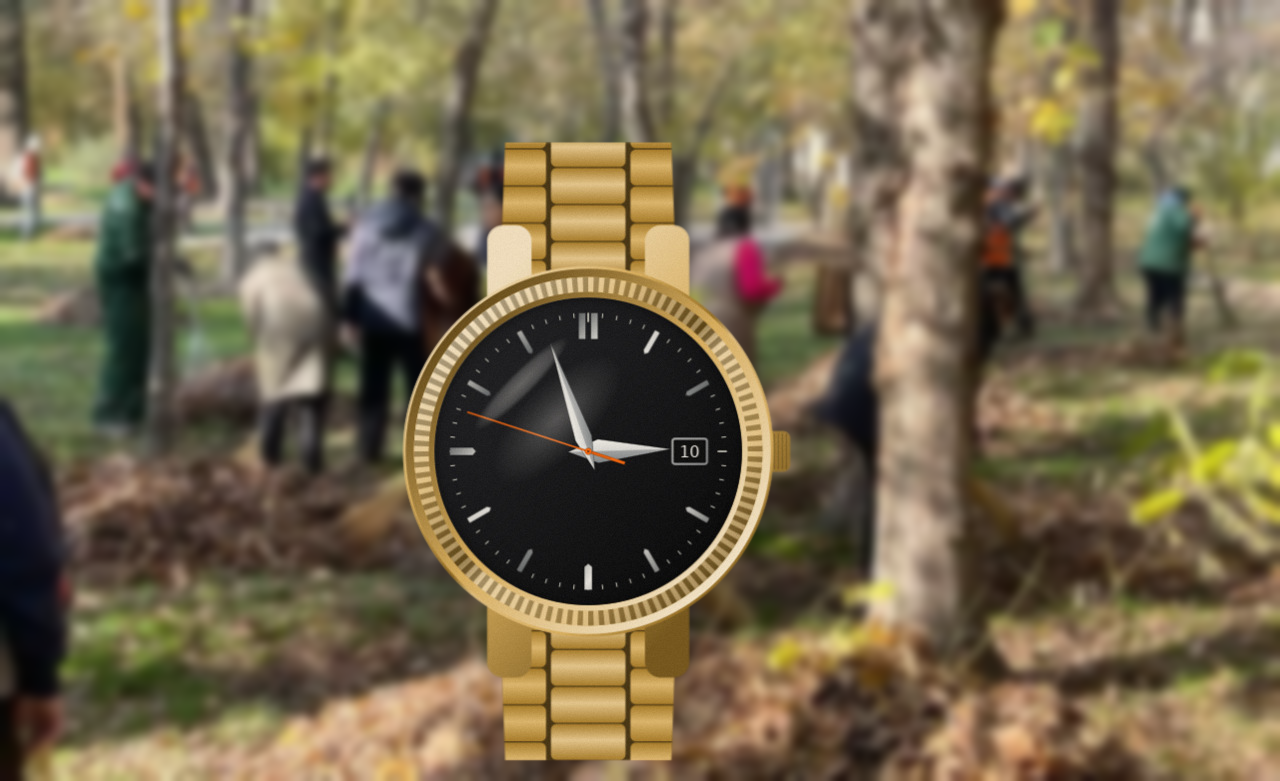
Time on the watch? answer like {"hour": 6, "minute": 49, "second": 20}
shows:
{"hour": 2, "minute": 56, "second": 48}
